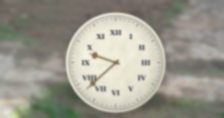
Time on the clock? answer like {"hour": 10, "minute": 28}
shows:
{"hour": 9, "minute": 38}
